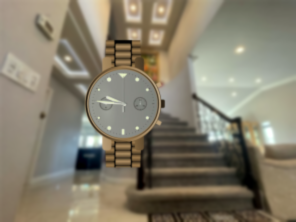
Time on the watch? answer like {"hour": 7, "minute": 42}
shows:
{"hour": 9, "minute": 46}
